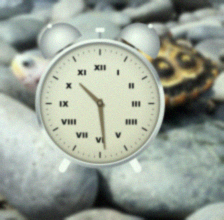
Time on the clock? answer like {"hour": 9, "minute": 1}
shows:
{"hour": 10, "minute": 29}
